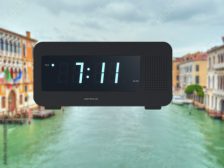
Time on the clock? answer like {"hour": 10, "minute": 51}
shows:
{"hour": 7, "minute": 11}
